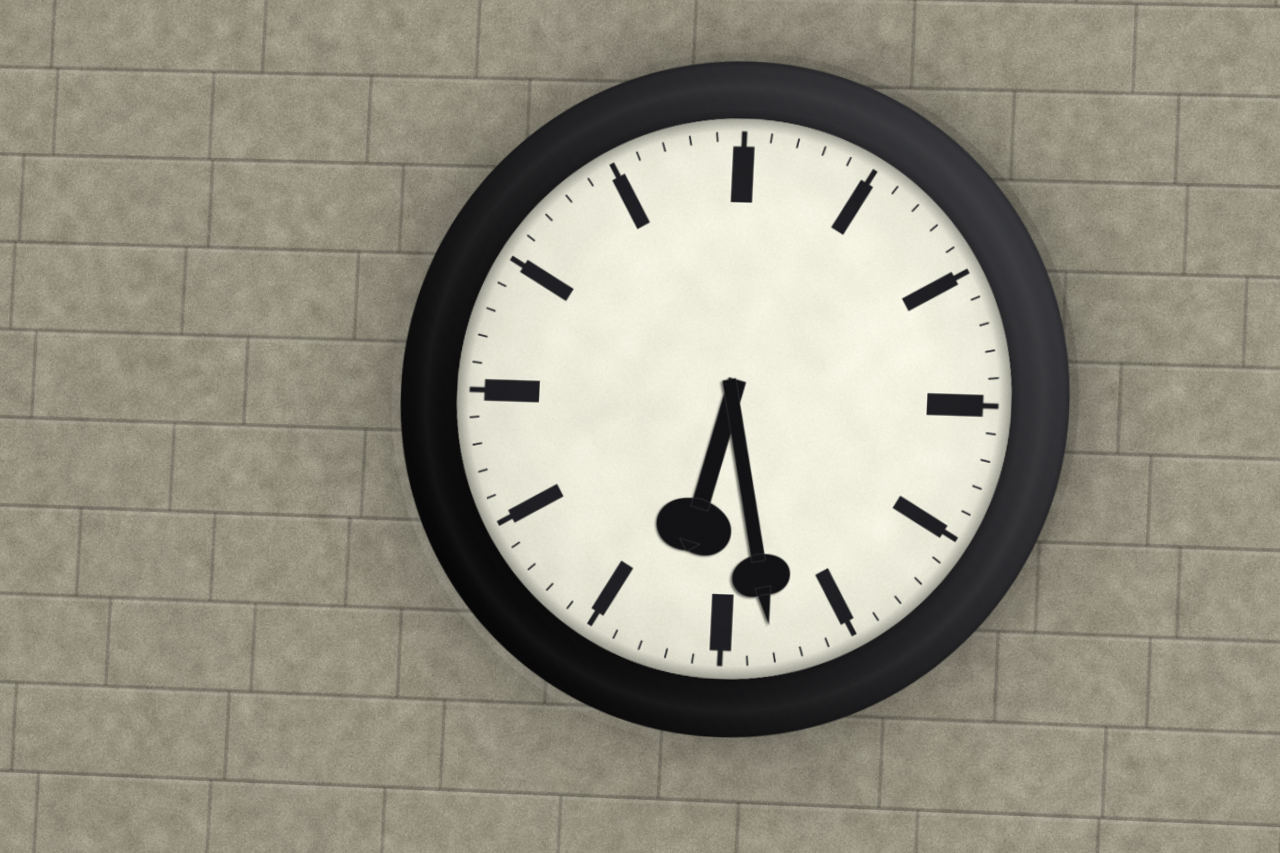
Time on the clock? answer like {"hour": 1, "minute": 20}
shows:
{"hour": 6, "minute": 28}
